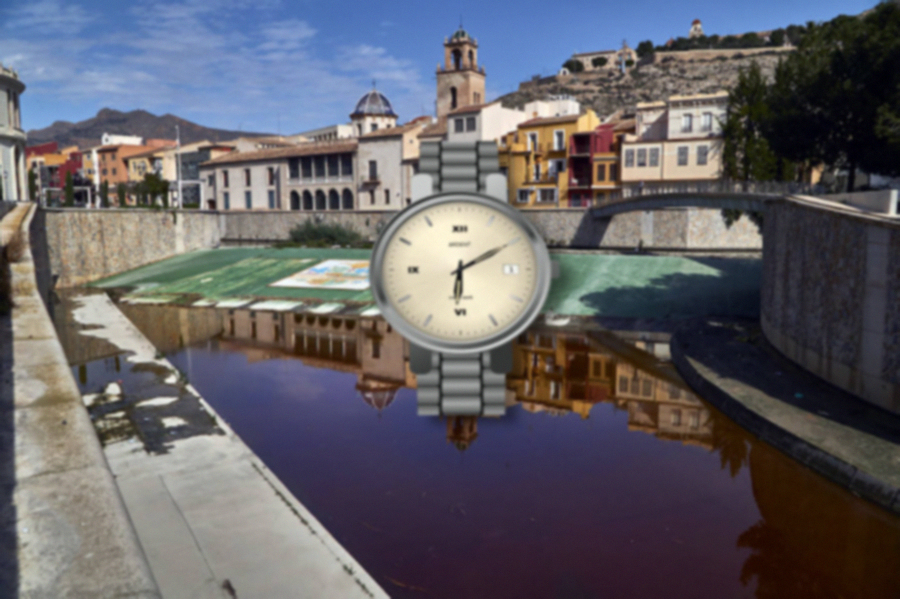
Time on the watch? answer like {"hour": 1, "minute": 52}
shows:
{"hour": 6, "minute": 10}
